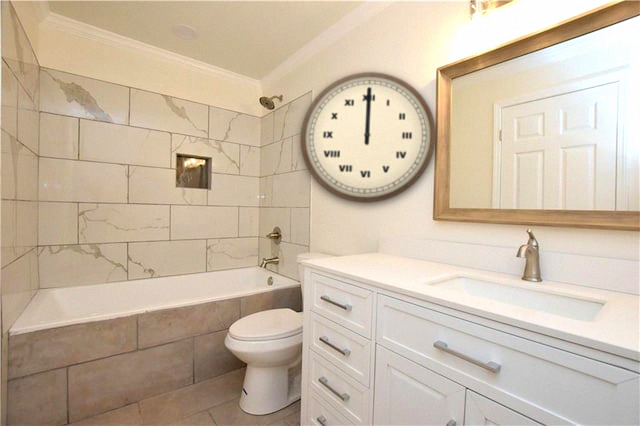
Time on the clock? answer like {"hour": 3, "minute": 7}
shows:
{"hour": 12, "minute": 0}
